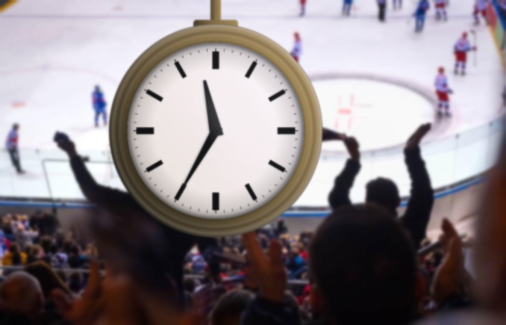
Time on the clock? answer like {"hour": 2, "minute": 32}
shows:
{"hour": 11, "minute": 35}
